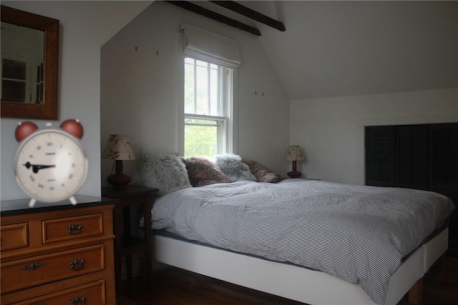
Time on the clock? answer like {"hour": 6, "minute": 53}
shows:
{"hour": 8, "minute": 46}
